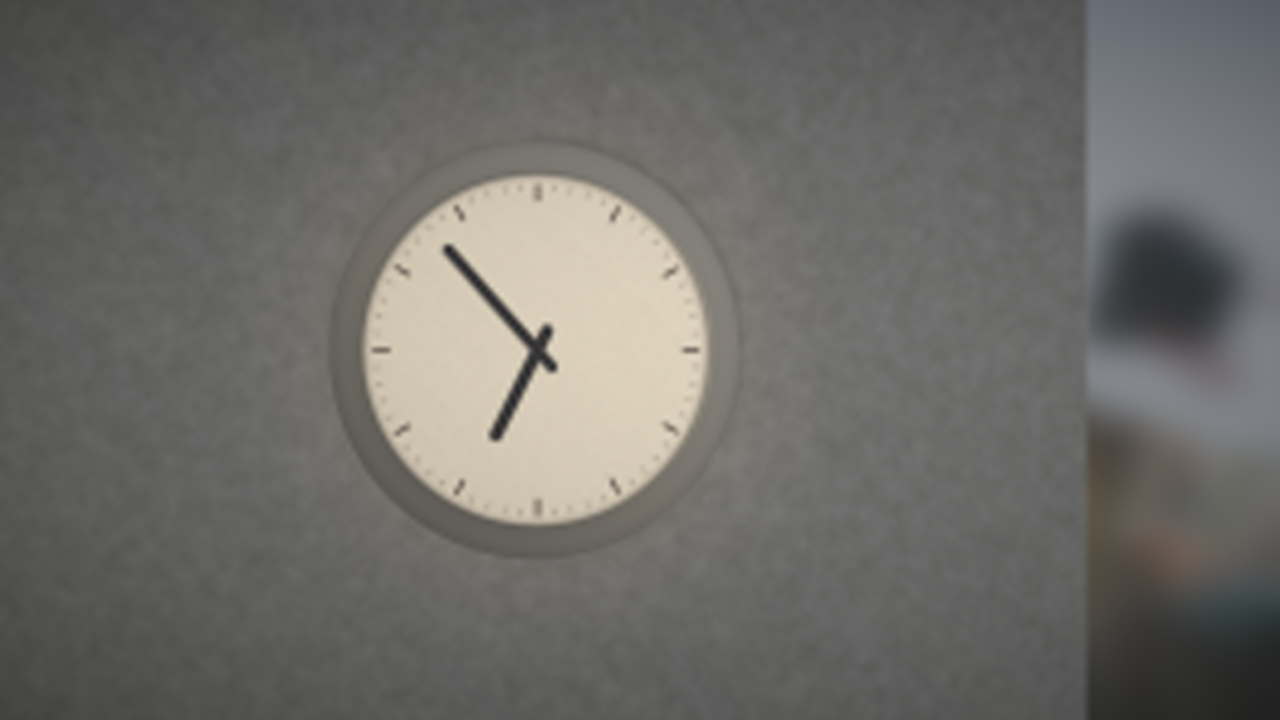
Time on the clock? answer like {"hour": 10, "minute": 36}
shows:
{"hour": 6, "minute": 53}
